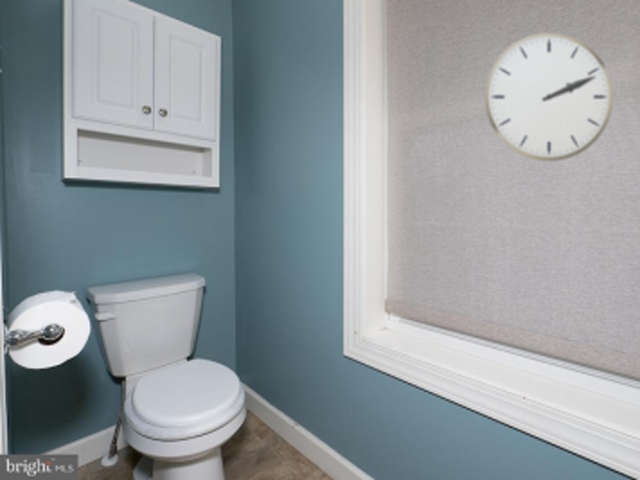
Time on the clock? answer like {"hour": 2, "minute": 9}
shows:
{"hour": 2, "minute": 11}
